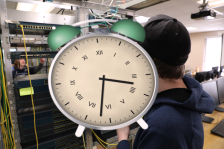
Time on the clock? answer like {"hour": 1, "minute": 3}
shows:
{"hour": 3, "minute": 32}
